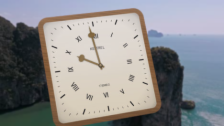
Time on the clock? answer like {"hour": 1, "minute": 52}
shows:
{"hour": 9, "minute": 59}
